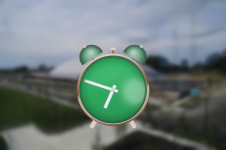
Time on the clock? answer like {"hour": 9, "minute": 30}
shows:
{"hour": 6, "minute": 48}
